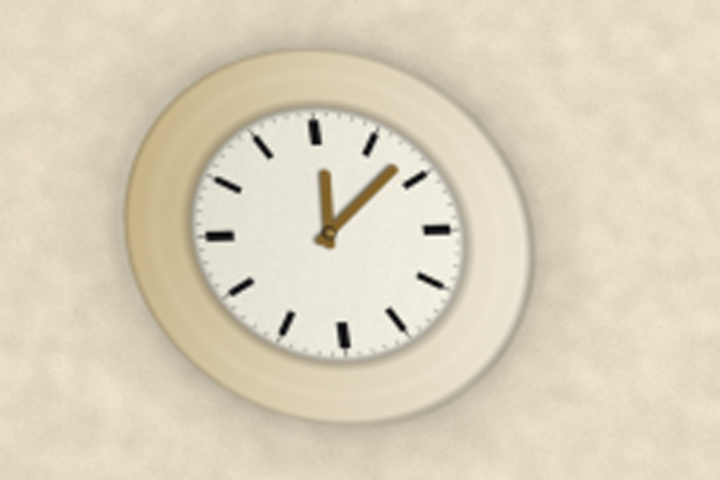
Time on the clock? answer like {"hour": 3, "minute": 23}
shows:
{"hour": 12, "minute": 8}
